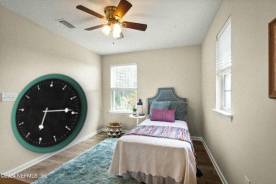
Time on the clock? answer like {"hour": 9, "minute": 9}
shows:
{"hour": 6, "minute": 14}
